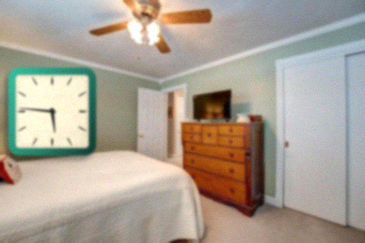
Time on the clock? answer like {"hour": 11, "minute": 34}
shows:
{"hour": 5, "minute": 46}
